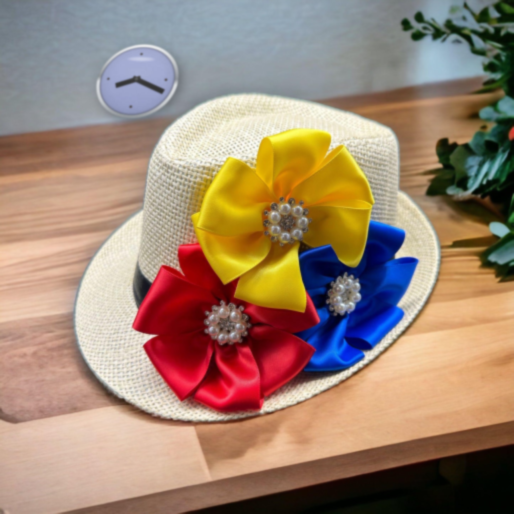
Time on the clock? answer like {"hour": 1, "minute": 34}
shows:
{"hour": 8, "minute": 19}
